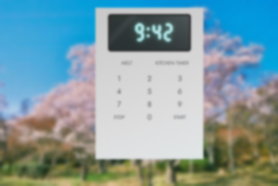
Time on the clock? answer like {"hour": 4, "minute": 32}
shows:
{"hour": 9, "minute": 42}
